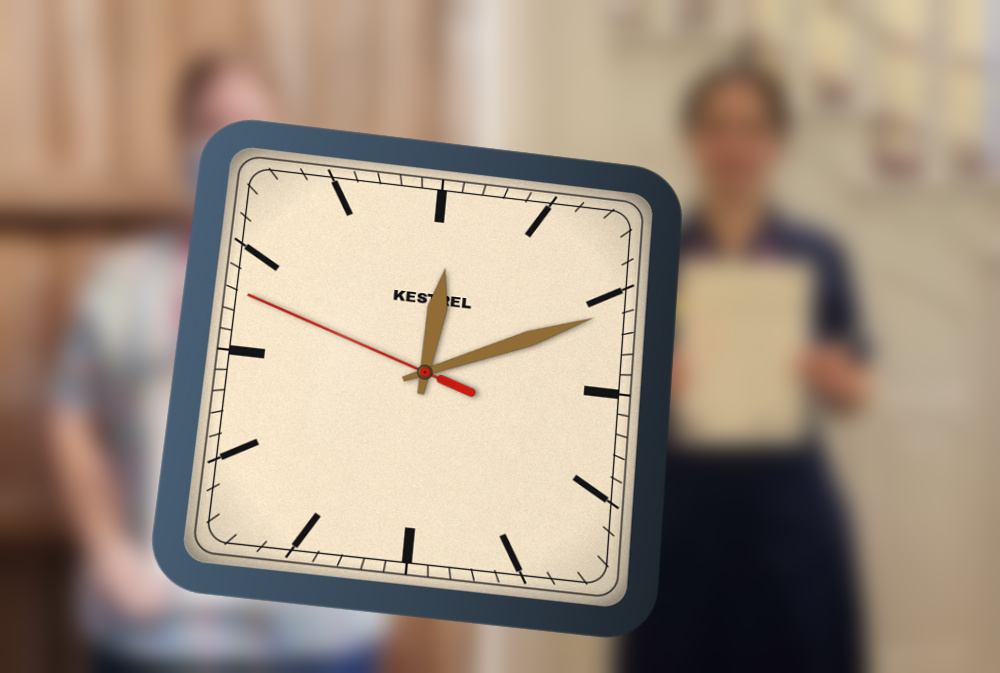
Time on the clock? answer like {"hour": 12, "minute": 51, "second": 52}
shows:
{"hour": 12, "minute": 10, "second": 48}
